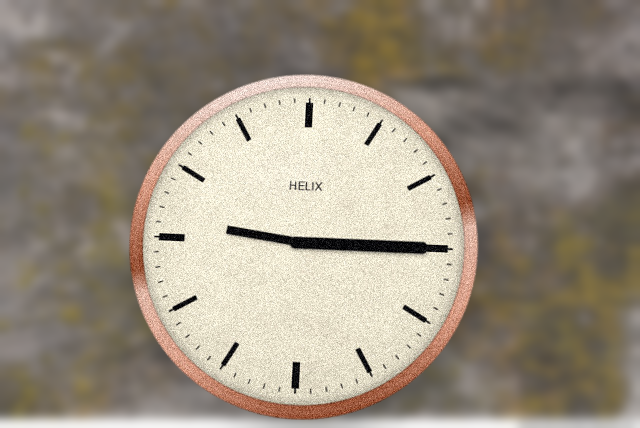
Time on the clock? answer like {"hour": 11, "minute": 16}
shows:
{"hour": 9, "minute": 15}
